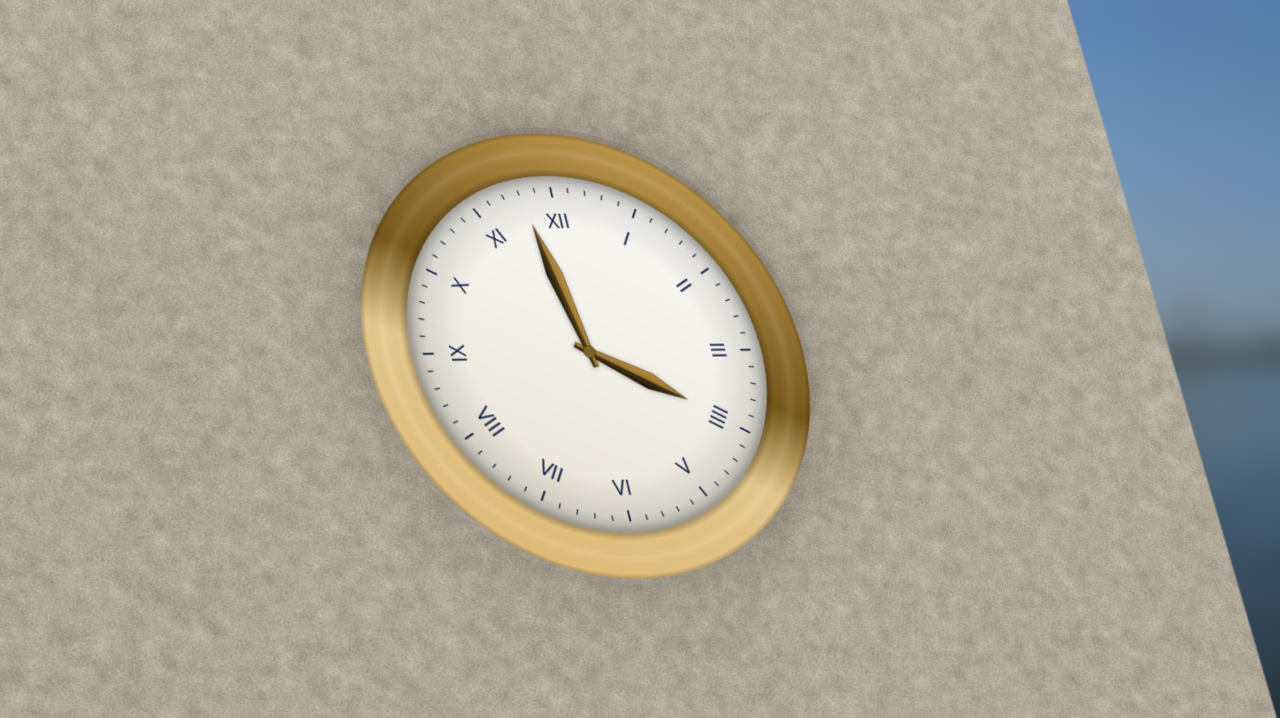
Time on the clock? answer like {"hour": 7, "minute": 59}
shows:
{"hour": 3, "minute": 58}
